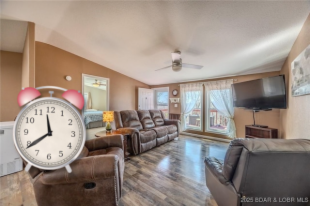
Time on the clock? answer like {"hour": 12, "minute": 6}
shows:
{"hour": 11, "minute": 39}
